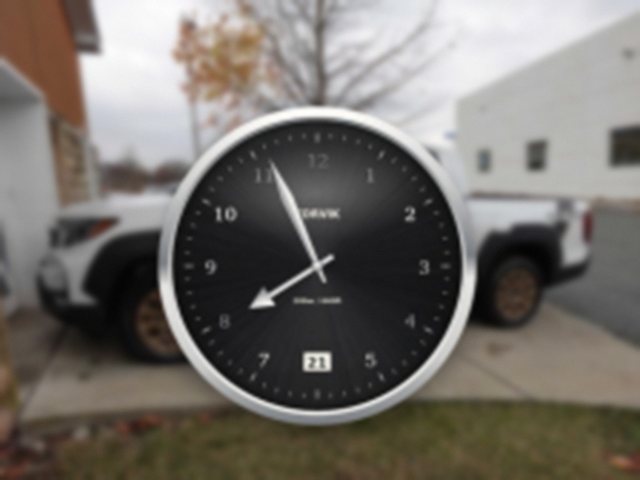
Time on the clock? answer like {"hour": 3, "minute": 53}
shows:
{"hour": 7, "minute": 56}
